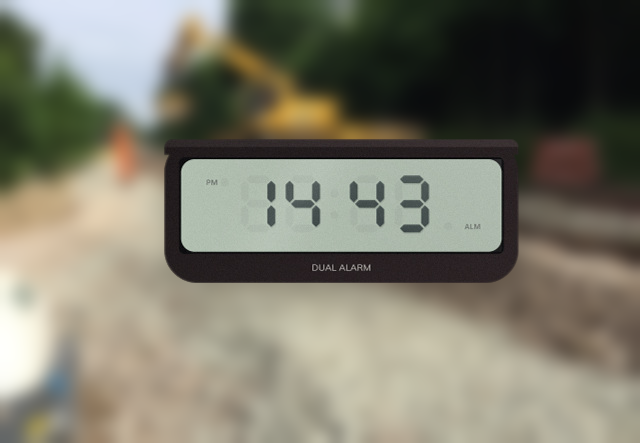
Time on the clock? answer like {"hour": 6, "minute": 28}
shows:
{"hour": 14, "minute": 43}
